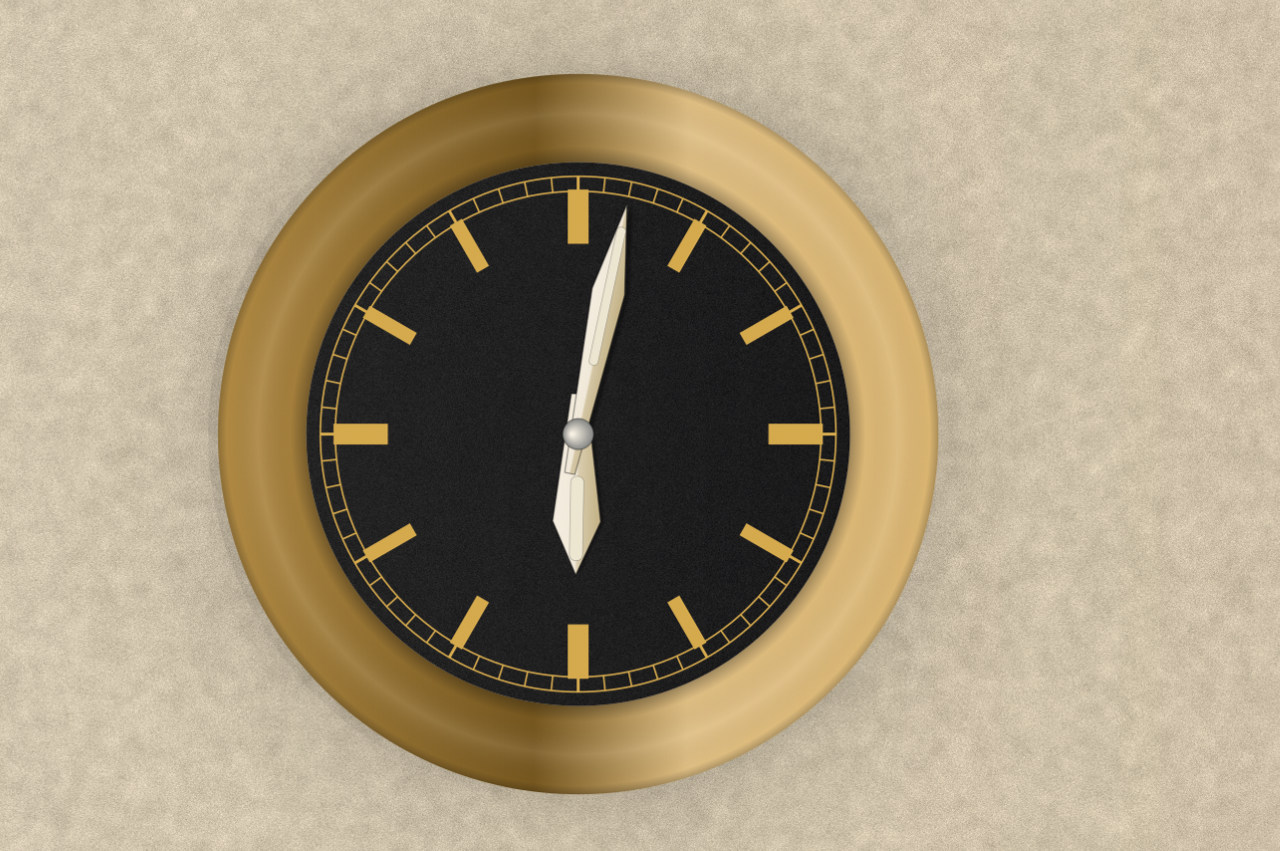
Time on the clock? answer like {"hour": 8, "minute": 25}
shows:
{"hour": 6, "minute": 2}
